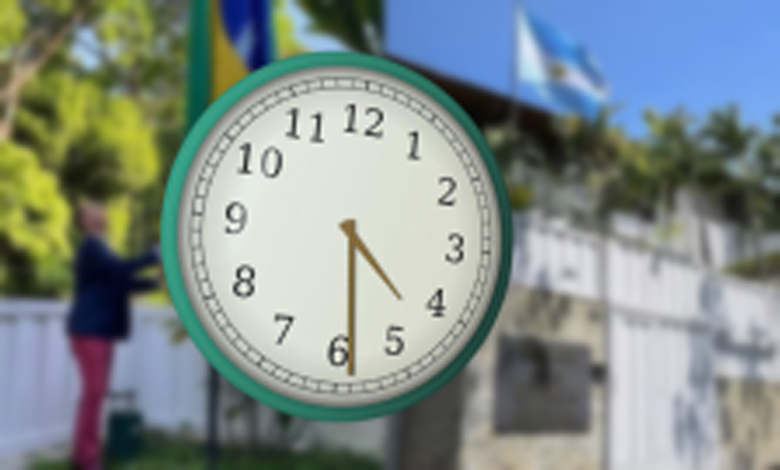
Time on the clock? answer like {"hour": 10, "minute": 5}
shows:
{"hour": 4, "minute": 29}
